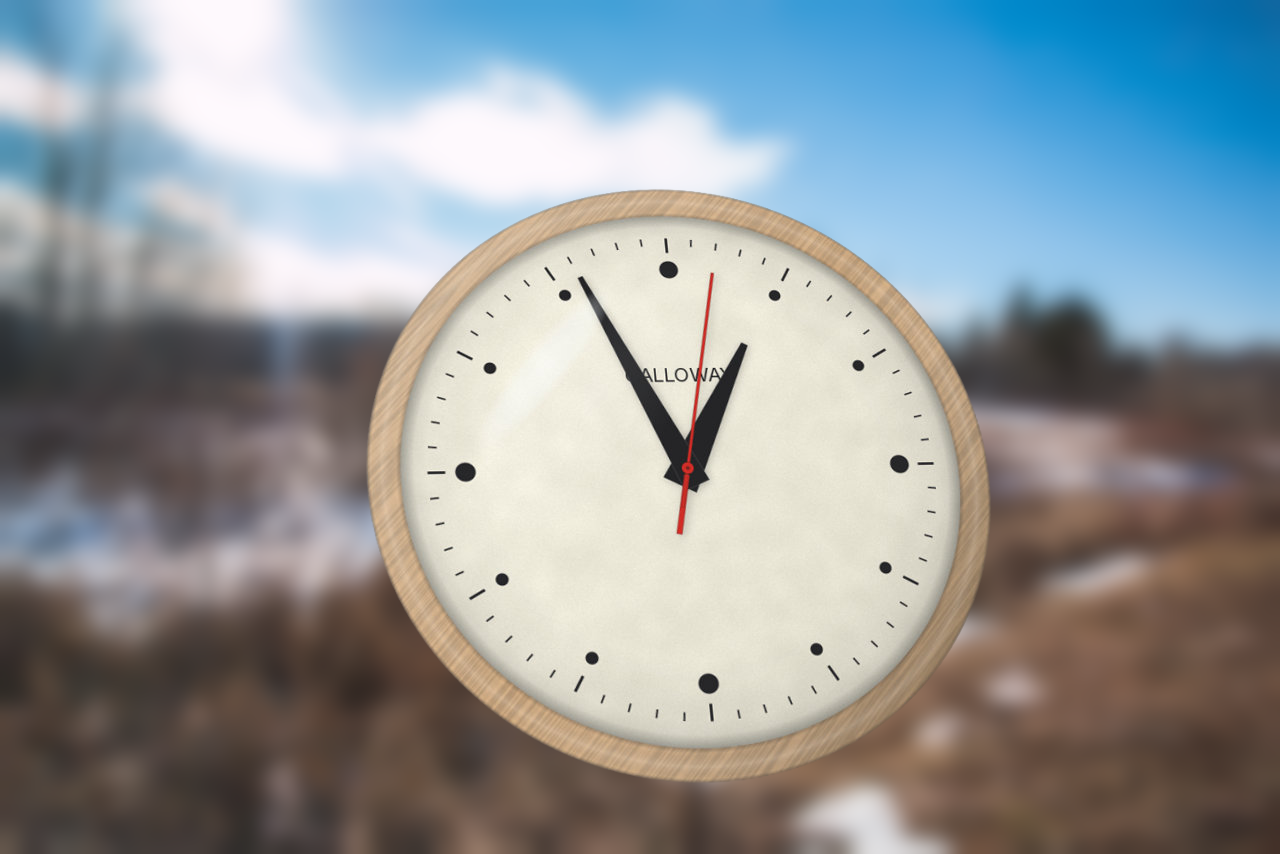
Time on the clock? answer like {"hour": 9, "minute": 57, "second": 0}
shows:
{"hour": 12, "minute": 56, "second": 2}
